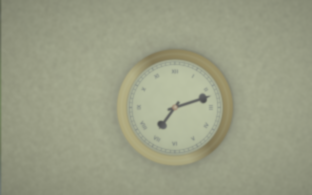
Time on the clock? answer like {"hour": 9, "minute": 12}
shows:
{"hour": 7, "minute": 12}
